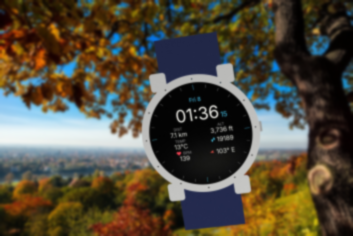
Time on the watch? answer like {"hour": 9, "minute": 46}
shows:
{"hour": 1, "minute": 36}
